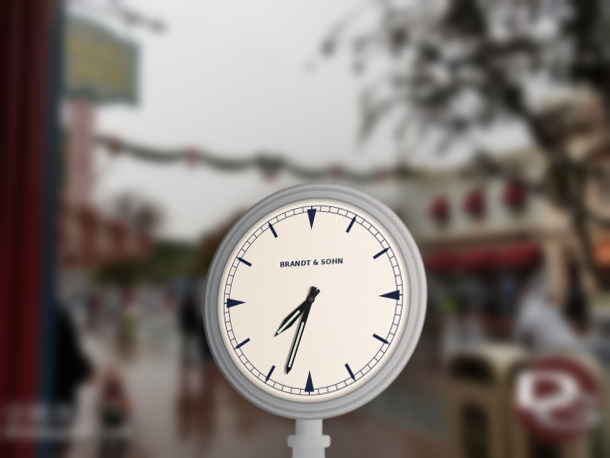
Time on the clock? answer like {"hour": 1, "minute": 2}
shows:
{"hour": 7, "minute": 33}
